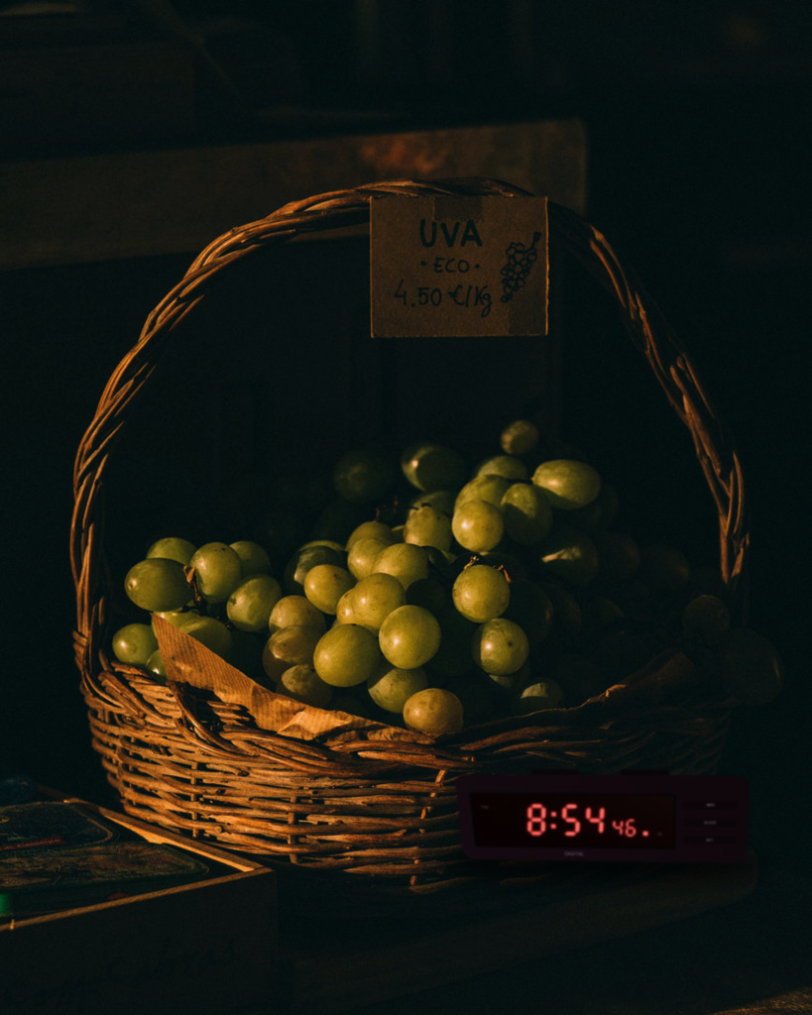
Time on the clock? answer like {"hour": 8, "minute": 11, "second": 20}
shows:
{"hour": 8, "minute": 54, "second": 46}
